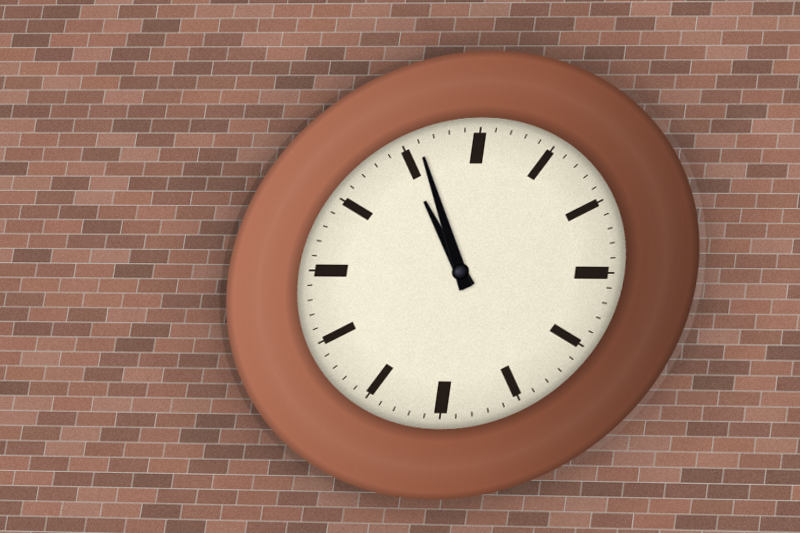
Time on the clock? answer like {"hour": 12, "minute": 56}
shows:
{"hour": 10, "minute": 56}
